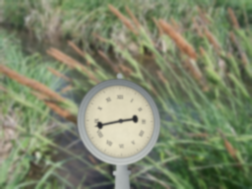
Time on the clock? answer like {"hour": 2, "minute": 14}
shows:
{"hour": 2, "minute": 43}
